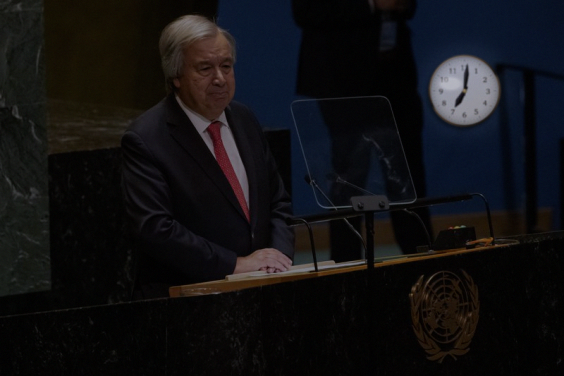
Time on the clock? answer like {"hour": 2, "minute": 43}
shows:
{"hour": 7, "minute": 1}
